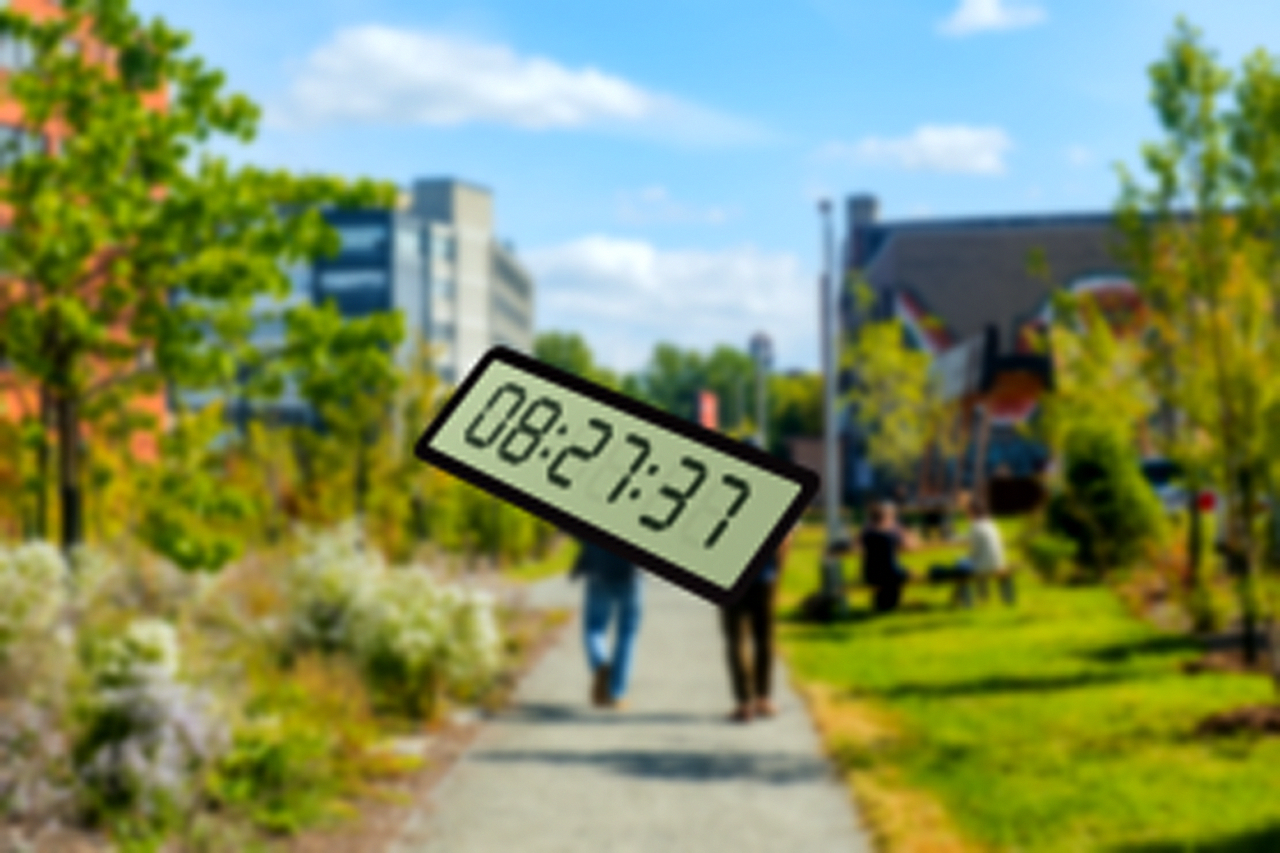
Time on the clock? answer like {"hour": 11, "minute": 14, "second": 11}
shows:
{"hour": 8, "minute": 27, "second": 37}
